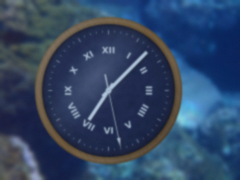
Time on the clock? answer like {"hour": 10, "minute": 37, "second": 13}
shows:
{"hour": 7, "minute": 7, "second": 28}
